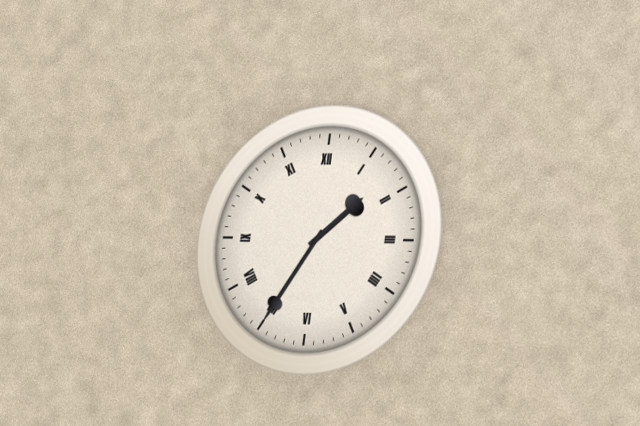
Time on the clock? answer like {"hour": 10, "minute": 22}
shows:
{"hour": 1, "minute": 35}
